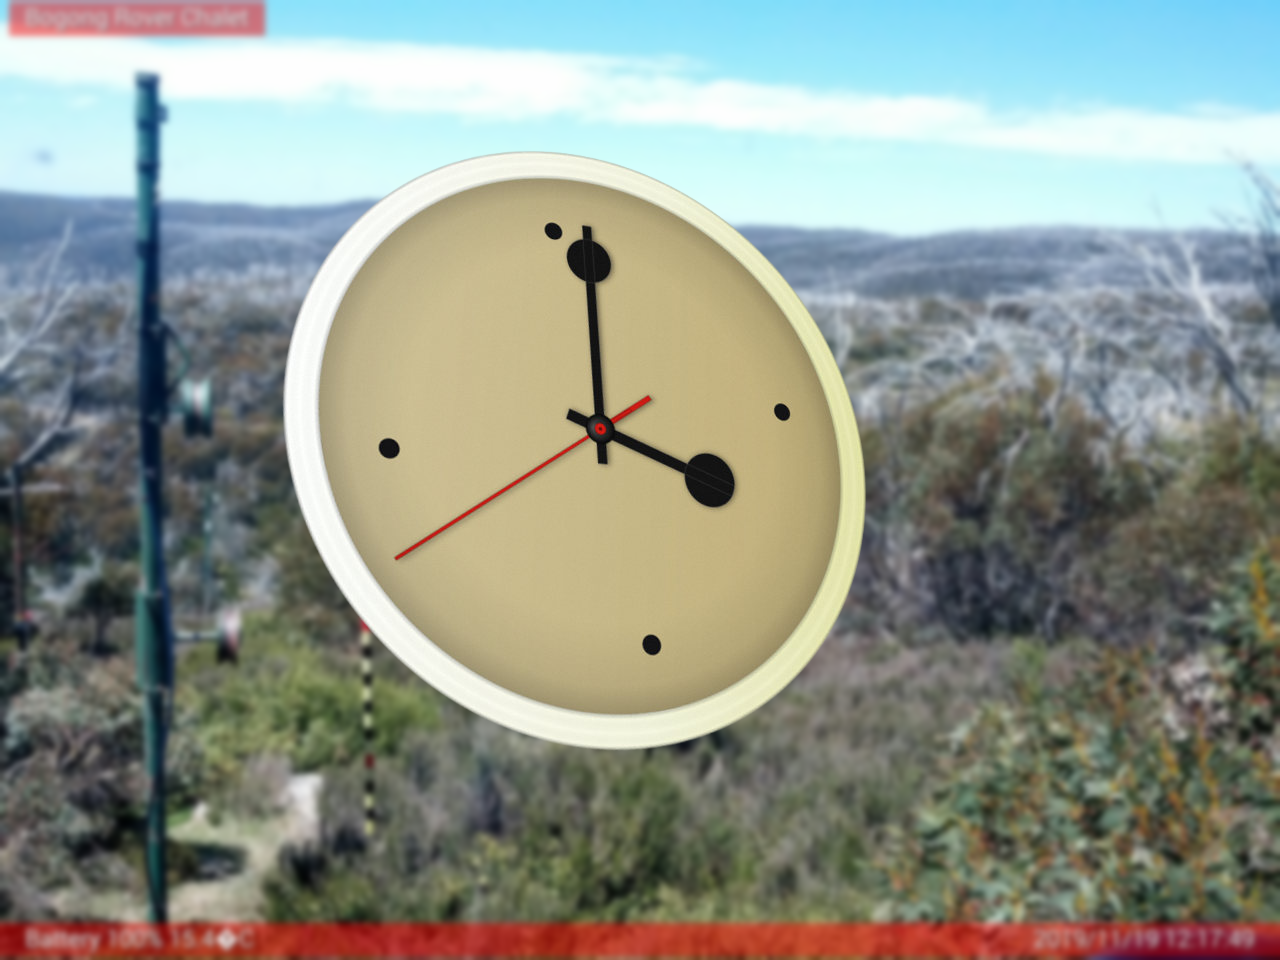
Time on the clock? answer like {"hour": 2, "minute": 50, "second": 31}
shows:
{"hour": 4, "minute": 1, "second": 41}
